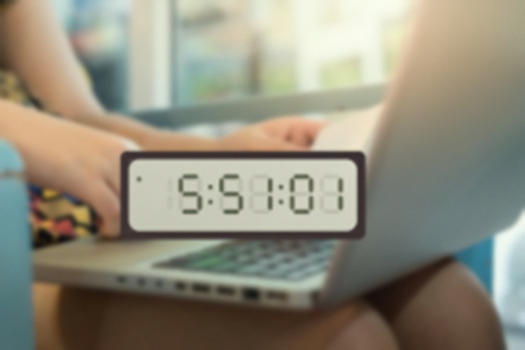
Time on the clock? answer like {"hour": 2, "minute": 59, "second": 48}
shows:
{"hour": 5, "minute": 51, "second": 1}
